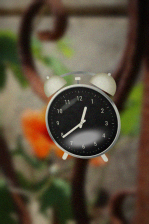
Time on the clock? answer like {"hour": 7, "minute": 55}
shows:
{"hour": 12, "minute": 39}
